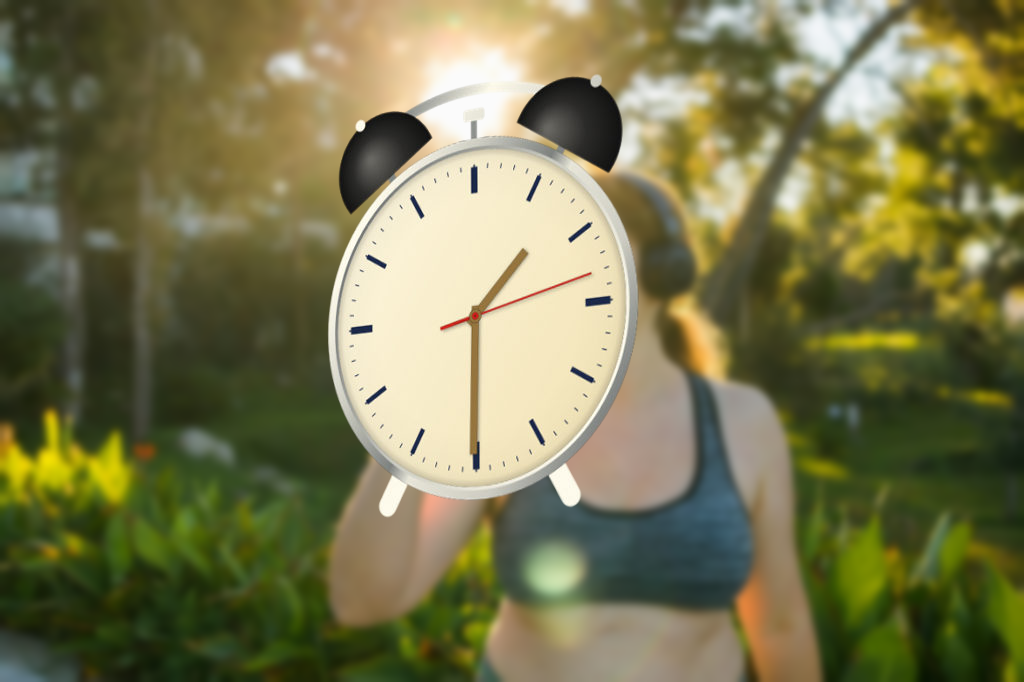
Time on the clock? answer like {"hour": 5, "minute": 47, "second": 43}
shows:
{"hour": 1, "minute": 30, "second": 13}
